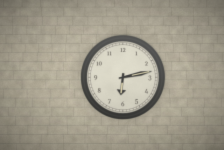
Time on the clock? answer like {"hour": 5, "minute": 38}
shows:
{"hour": 6, "minute": 13}
